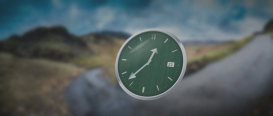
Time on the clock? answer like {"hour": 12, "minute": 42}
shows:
{"hour": 12, "minute": 37}
